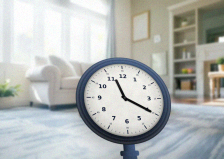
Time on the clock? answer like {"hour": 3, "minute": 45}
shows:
{"hour": 11, "minute": 20}
